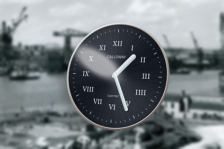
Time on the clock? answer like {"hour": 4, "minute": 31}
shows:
{"hour": 1, "minute": 26}
